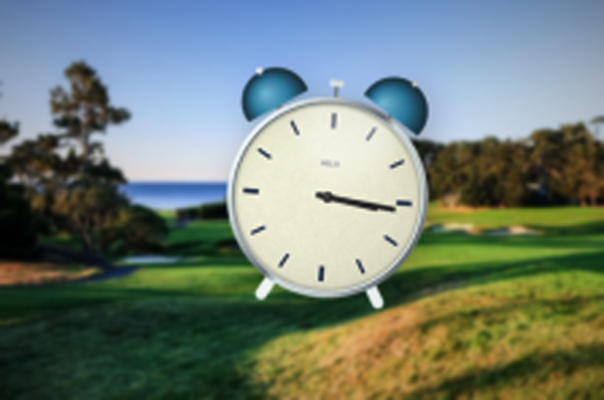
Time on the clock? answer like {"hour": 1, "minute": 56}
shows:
{"hour": 3, "minute": 16}
